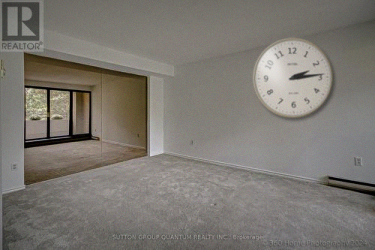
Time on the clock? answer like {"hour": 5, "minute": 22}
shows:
{"hour": 2, "minute": 14}
